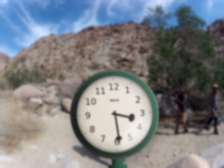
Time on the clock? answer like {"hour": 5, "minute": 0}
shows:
{"hour": 3, "minute": 29}
